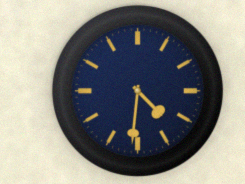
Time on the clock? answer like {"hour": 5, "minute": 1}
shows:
{"hour": 4, "minute": 31}
